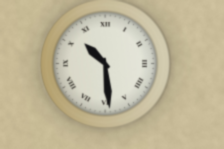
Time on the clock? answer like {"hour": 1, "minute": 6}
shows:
{"hour": 10, "minute": 29}
